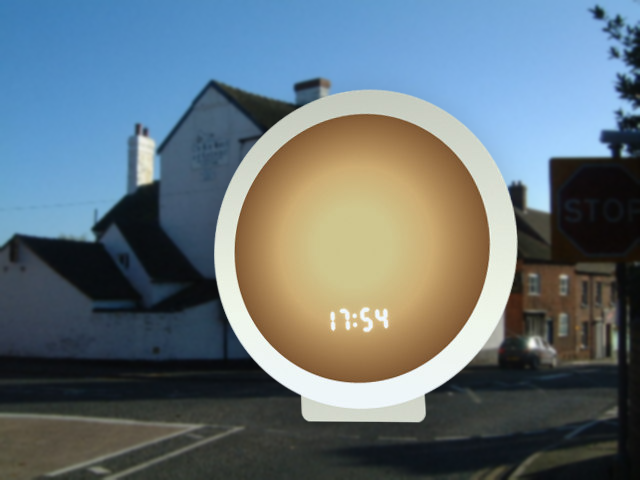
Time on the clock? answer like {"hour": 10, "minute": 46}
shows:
{"hour": 17, "minute": 54}
